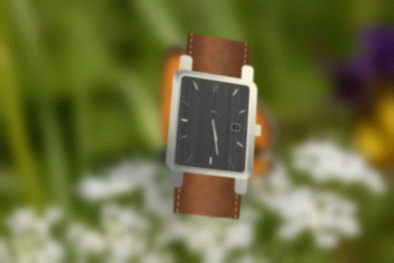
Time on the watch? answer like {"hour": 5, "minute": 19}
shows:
{"hour": 5, "minute": 28}
